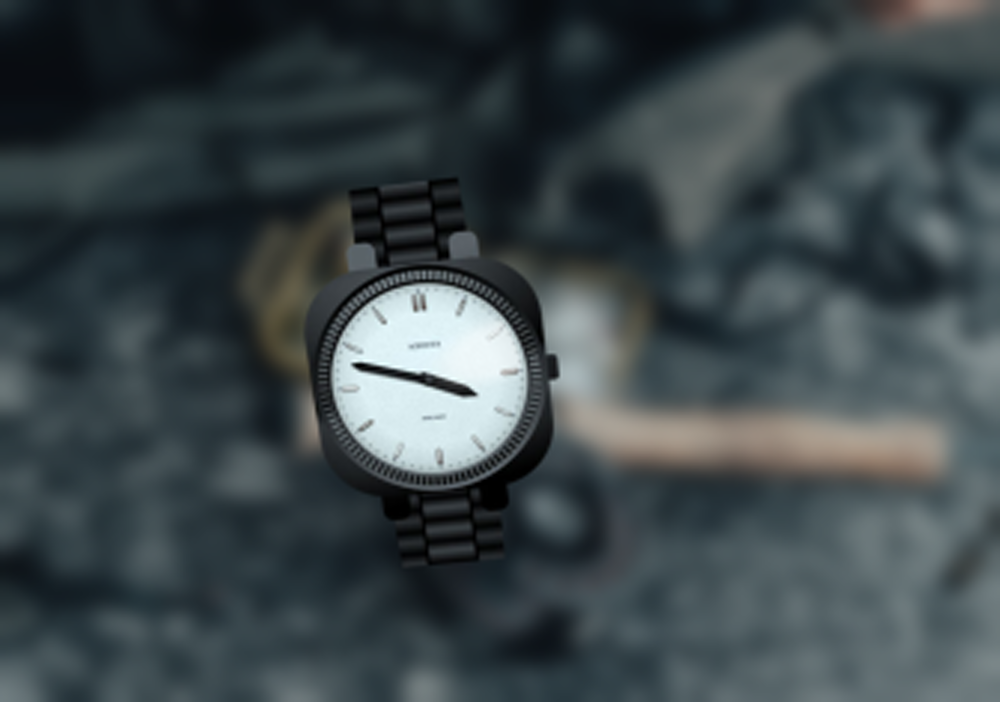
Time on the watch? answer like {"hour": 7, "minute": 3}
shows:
{"hour": 3, "minute": 48}
